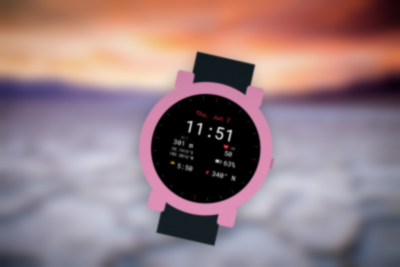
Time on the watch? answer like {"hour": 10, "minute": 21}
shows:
{"hour": 11, "minute": 51}
